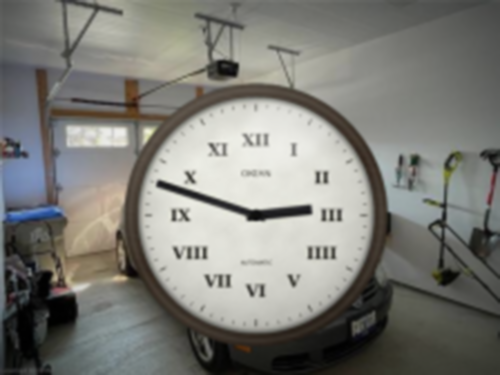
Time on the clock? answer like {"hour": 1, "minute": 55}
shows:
{"hour": 2, "minute": 48}
